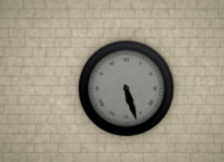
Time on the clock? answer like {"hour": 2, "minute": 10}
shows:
{"hour": 5, "minute": 27}
